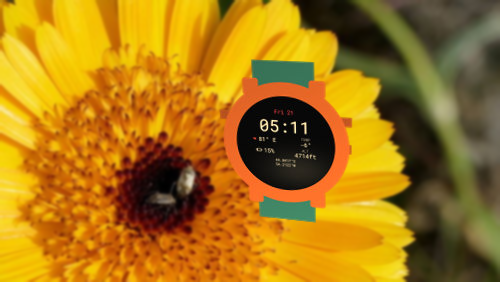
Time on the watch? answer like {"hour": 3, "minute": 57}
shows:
{"hour": 5, "minute": 11}
